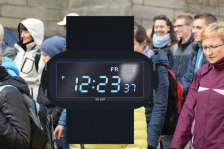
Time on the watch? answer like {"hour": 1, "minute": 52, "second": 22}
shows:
{"hour": 12, "minute": 23, "second": 37}
